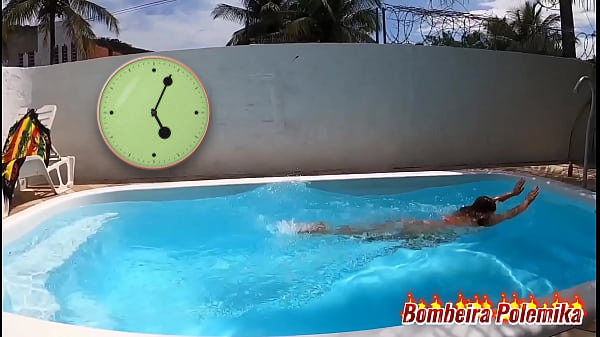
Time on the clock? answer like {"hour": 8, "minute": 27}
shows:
{"hour": 5, "minute": 4}
